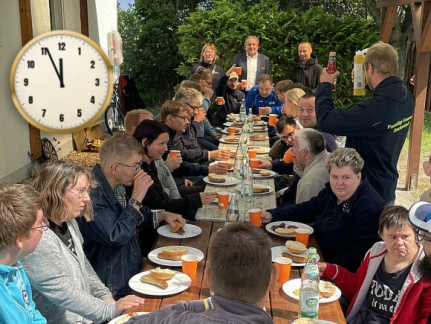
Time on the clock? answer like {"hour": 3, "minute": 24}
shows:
{"hour": 11, "minute": 56}
